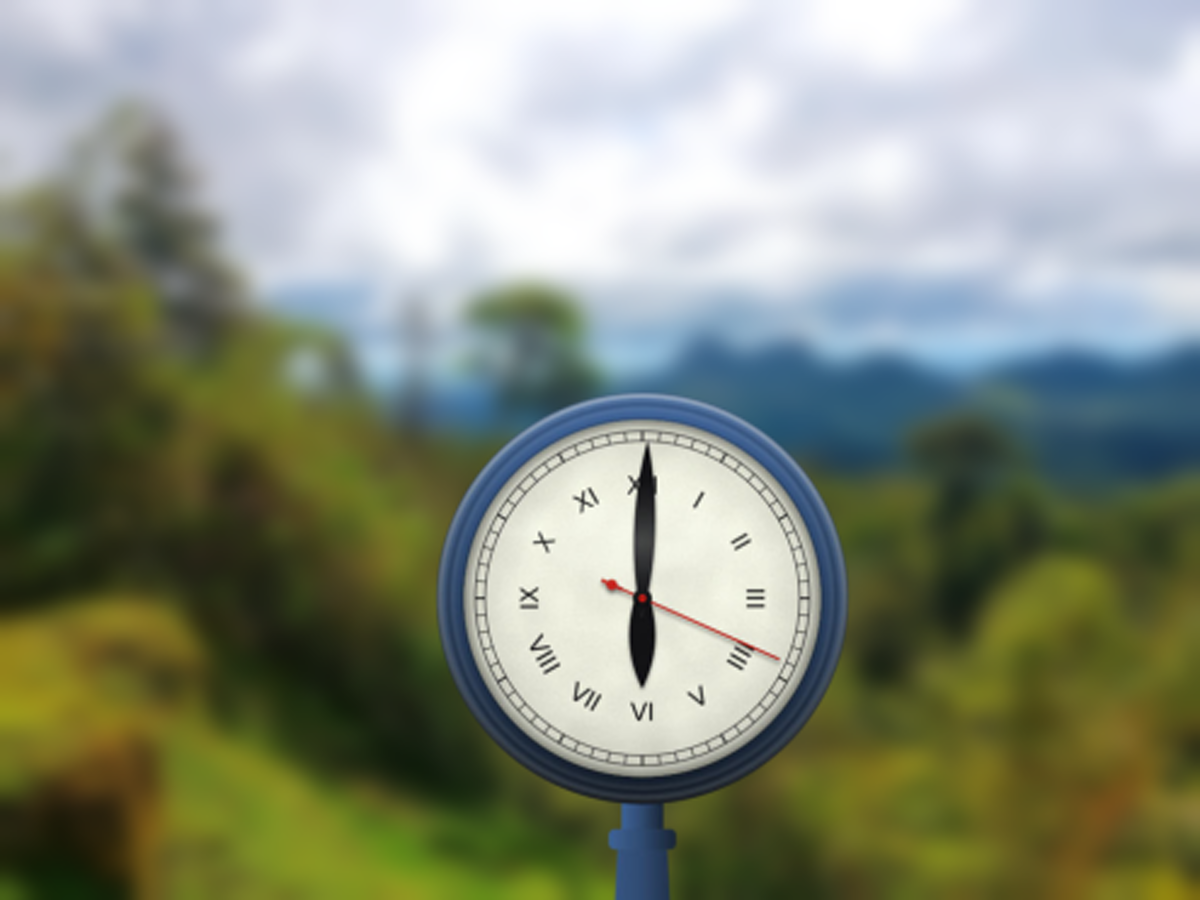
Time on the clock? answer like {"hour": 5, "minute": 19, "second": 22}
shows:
{"hour": 6, "minute": 0, "second": 19}
